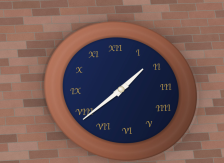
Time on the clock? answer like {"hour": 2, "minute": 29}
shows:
{"hour": 1, "minute": 39}
